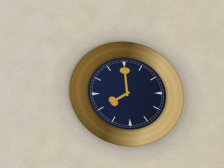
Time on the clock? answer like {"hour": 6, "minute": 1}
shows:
{"hour": 8, "minute": 0}
